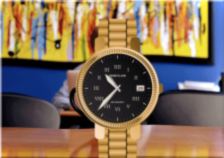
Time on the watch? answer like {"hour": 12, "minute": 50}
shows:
{"hour": 10, "minute": 37}
